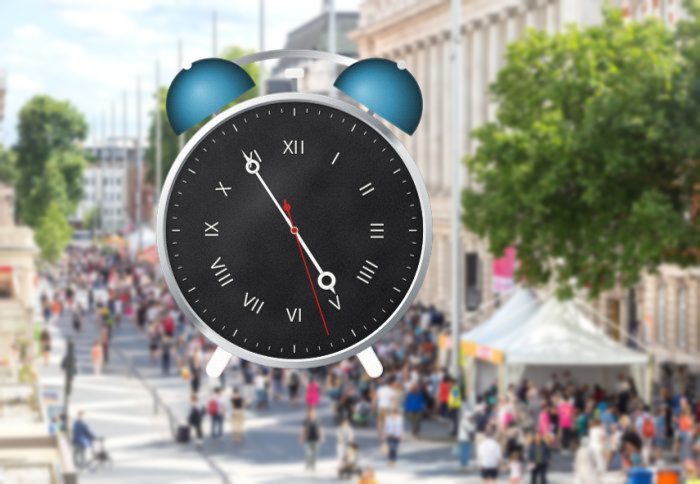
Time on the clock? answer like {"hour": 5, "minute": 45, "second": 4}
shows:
{"hour": 4, "minute": 54, "second": 27}
